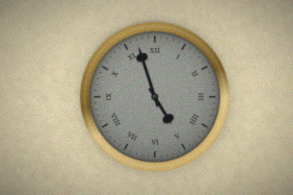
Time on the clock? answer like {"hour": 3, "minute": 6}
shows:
{"hour": 4, "minute": 57}
